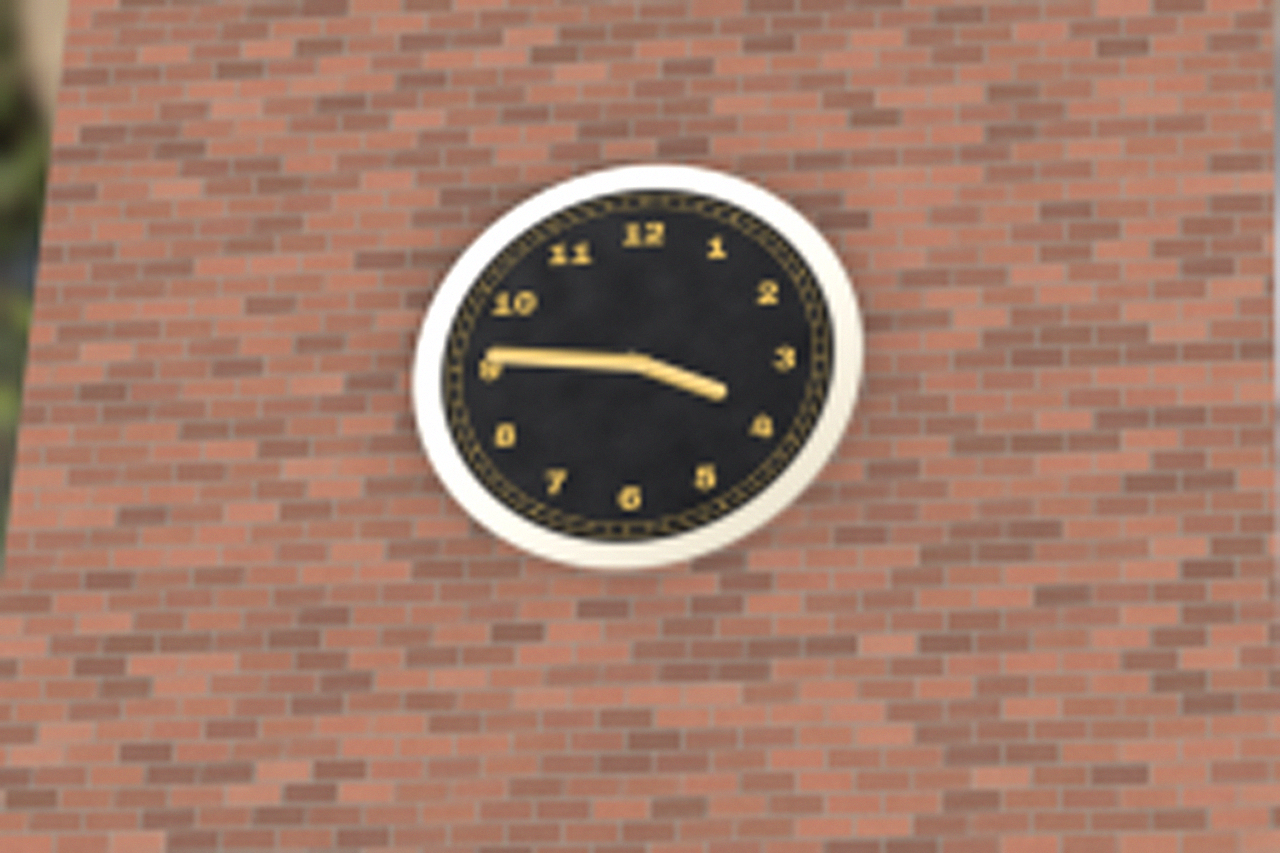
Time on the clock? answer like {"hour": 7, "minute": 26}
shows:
{"hour": 3, "minute": 46}
